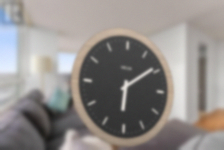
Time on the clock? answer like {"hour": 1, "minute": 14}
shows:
{"hour": 6, "minute": 9}
